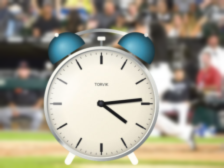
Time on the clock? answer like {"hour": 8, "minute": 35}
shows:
{"hour": 4, "minute": 14}
